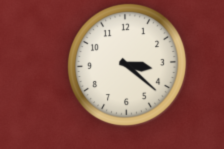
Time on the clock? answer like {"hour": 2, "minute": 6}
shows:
{"hour": 3, "minute": 22}
